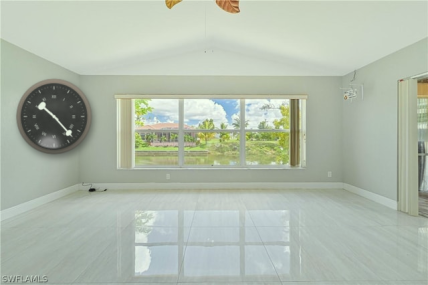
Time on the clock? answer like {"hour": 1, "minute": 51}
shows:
{"hour": 10, "minute": 23}
